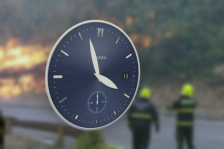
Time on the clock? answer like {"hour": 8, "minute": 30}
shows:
{"hour": 3, "minute": 57}
